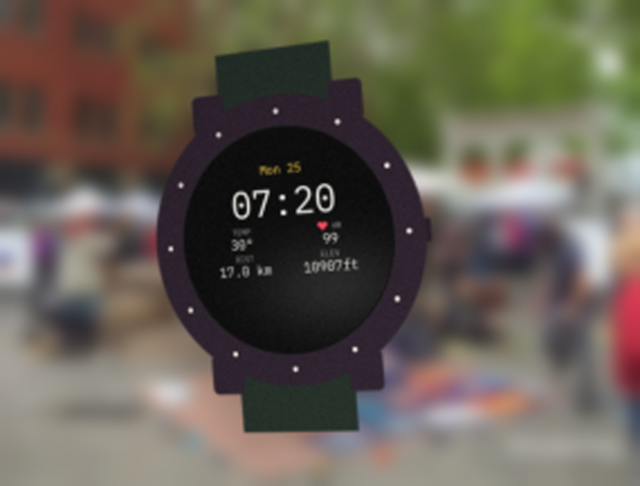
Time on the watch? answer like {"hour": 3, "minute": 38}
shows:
{"hour": 7, "minute": 20}
